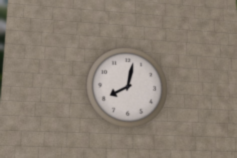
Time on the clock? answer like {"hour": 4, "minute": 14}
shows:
{"hour": 8, "minute": 2}
